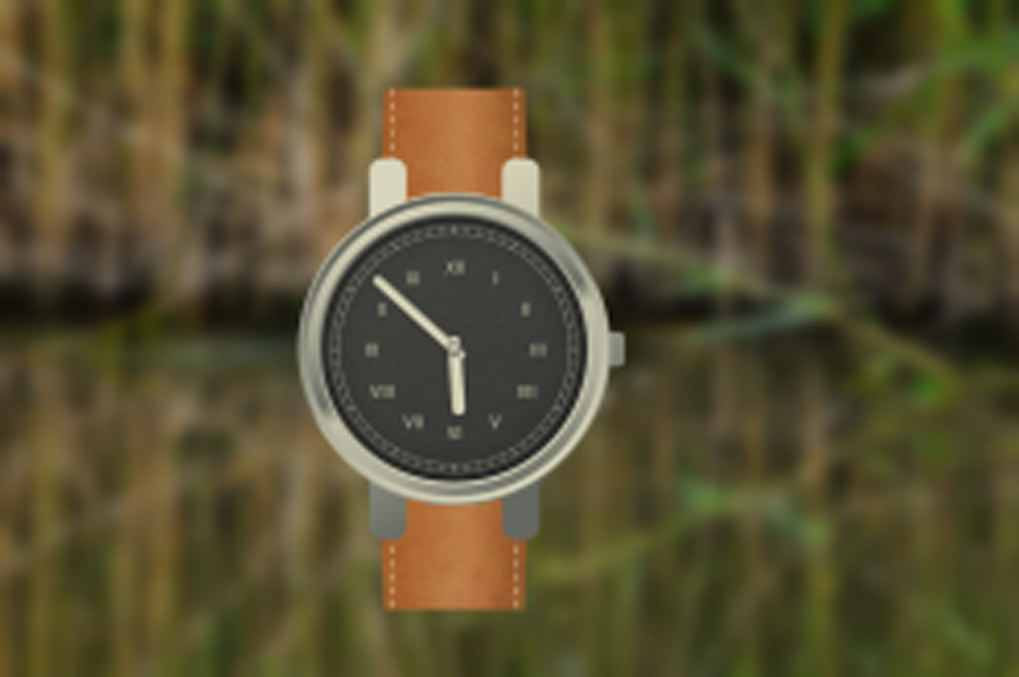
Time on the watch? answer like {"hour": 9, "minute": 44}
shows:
{"hour": 5, "minute": 52}
